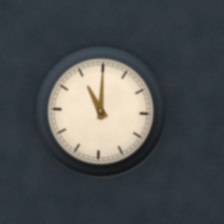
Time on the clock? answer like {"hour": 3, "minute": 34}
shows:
{"hour": 11, "minute": 0}
